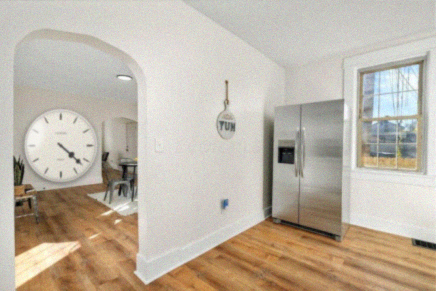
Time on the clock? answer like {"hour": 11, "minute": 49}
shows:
{"hour": 4, "minute": 22}
